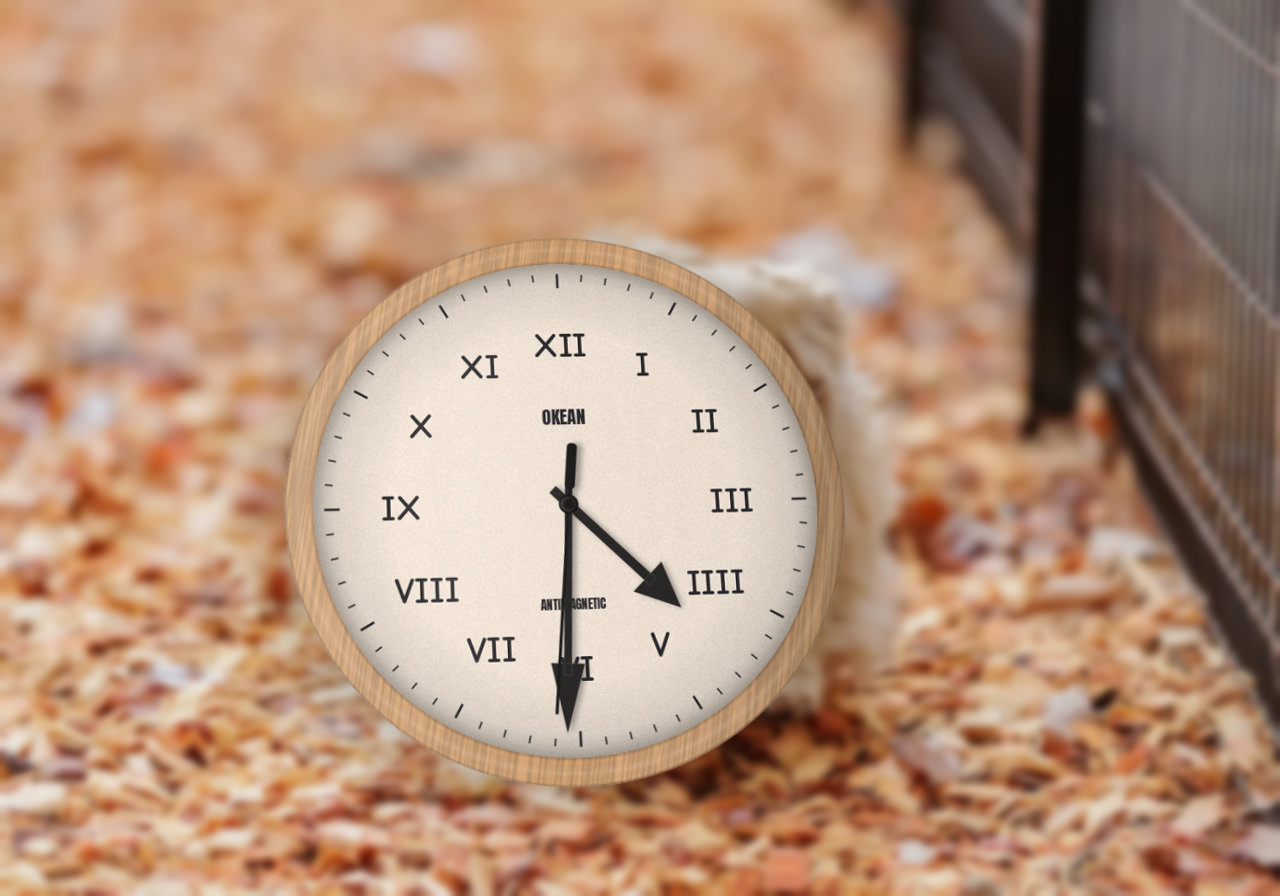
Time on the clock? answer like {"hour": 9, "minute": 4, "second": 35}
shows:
{"hour": 4, "minute": 30, "second": 31}
